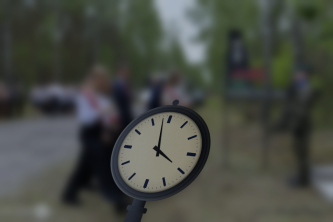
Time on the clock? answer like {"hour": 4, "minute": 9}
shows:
{"hour": 3, "minute": 58}
